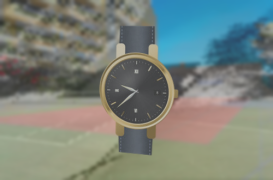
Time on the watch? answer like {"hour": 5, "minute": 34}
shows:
{"hour": 9, "minute": 38}
